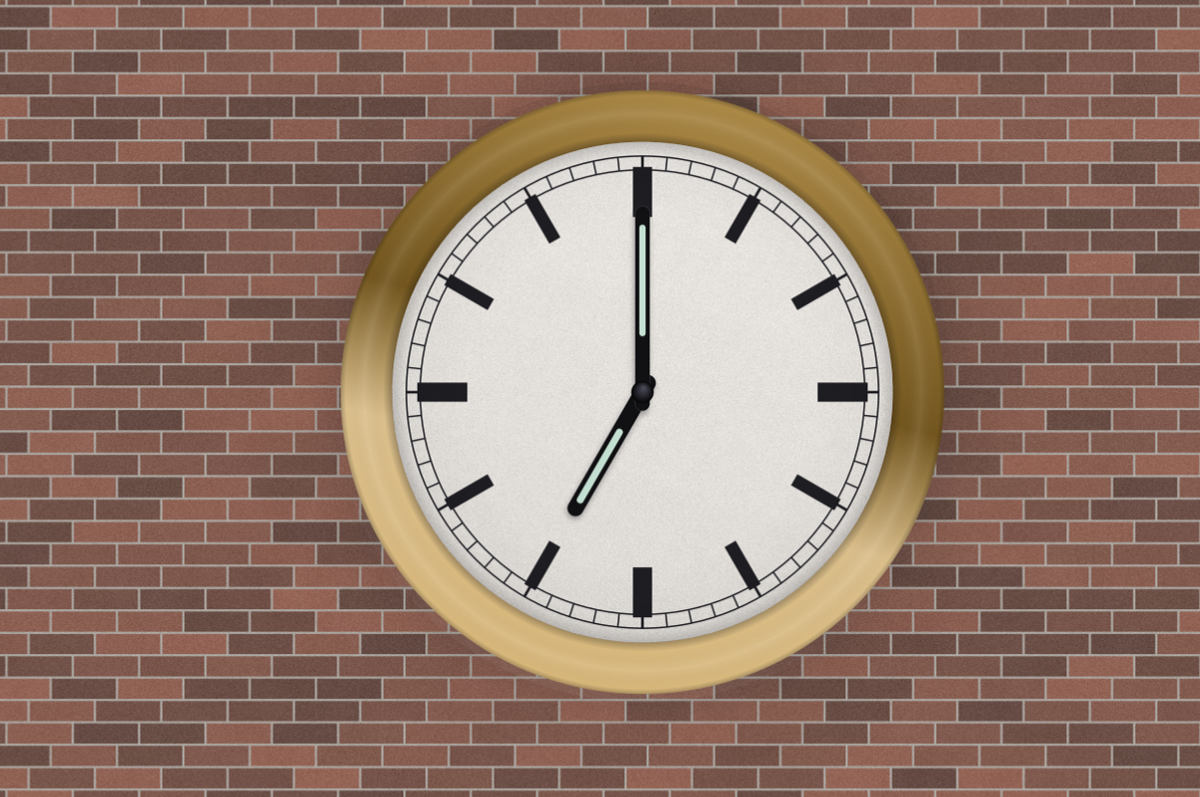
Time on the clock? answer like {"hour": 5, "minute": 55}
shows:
{"hour": 7, "minute": 0}
